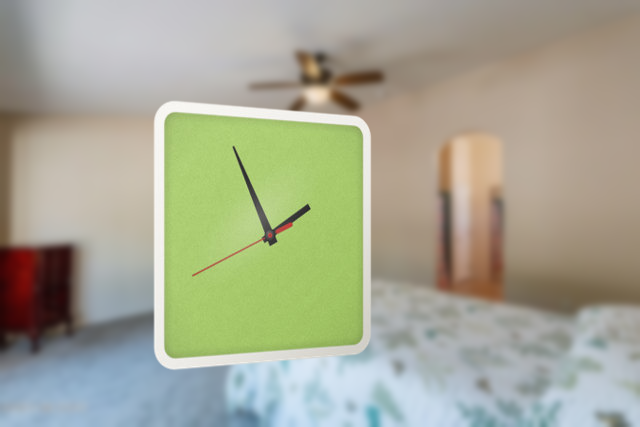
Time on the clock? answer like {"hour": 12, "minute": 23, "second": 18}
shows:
{"hour": 1, "minute": 55, "second": 41}
